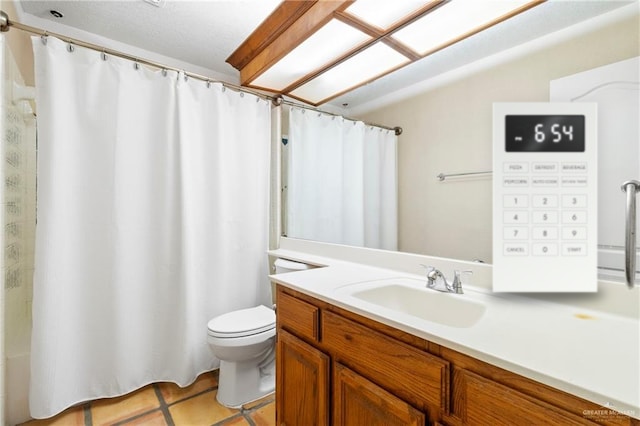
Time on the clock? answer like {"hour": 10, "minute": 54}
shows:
{"hour": 6, "minute": 54}
